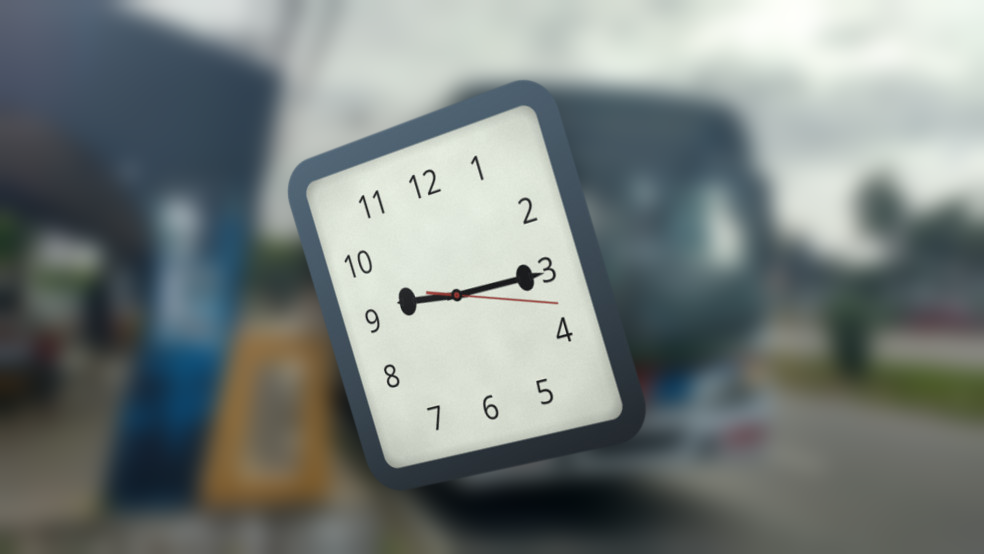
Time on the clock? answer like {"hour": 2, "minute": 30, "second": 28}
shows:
{"hour": 9, "minute": 15, "second": 18}
